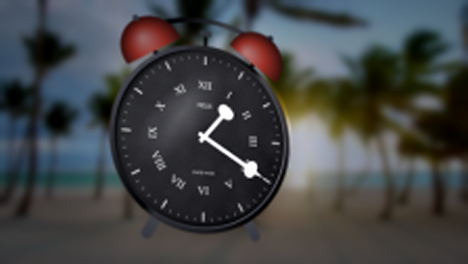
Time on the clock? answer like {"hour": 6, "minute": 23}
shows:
{"hour": 1, "minute": 20}
